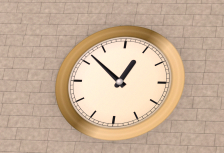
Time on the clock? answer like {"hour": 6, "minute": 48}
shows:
{"hour": 12, "minute": 52}
